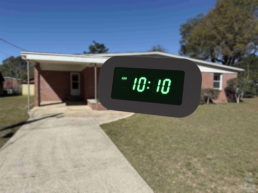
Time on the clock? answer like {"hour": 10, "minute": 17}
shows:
{"hour": 10, "minute": 10}
